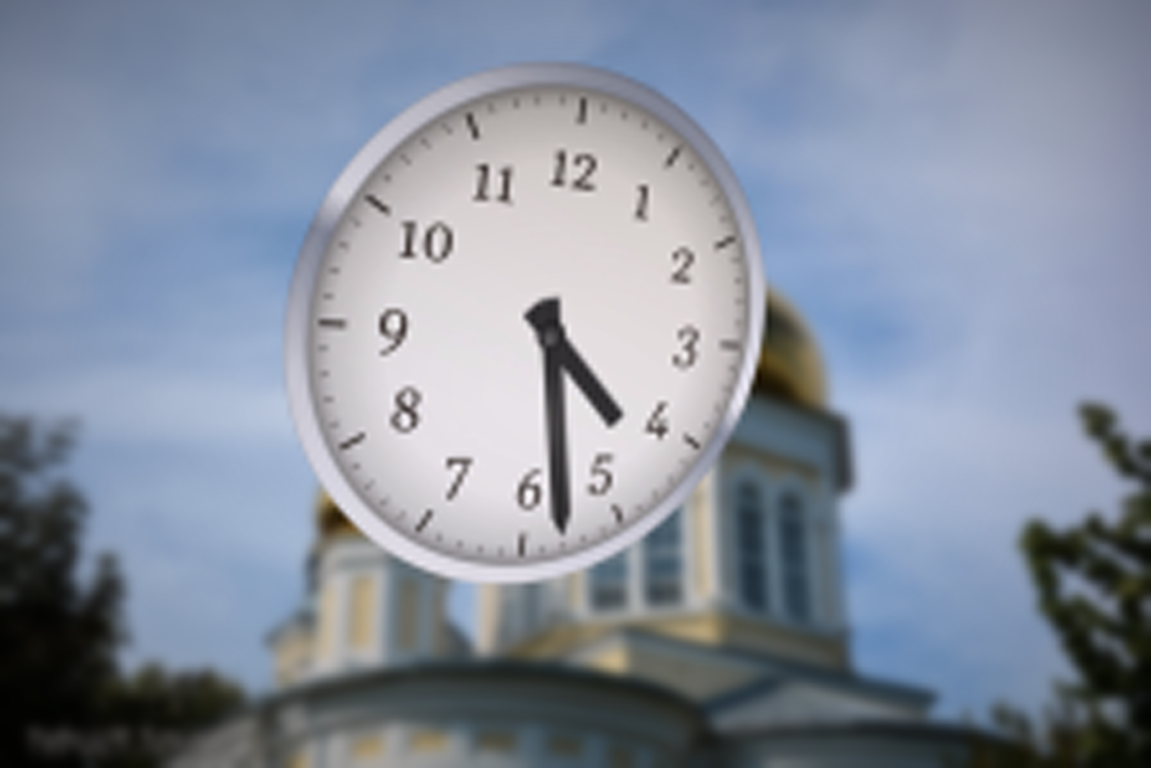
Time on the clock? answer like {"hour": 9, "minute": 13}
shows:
{"hour": 4, "minute": 28}
